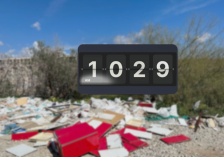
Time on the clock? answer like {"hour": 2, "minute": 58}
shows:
{"hour": 10, "minute": 29}
